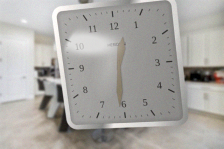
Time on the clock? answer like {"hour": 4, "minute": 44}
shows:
{"hour": 12, "minute": 31}
